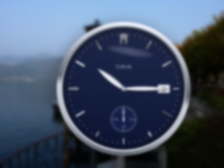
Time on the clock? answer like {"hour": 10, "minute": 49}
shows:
{"hour": 10, "minute": 15}
